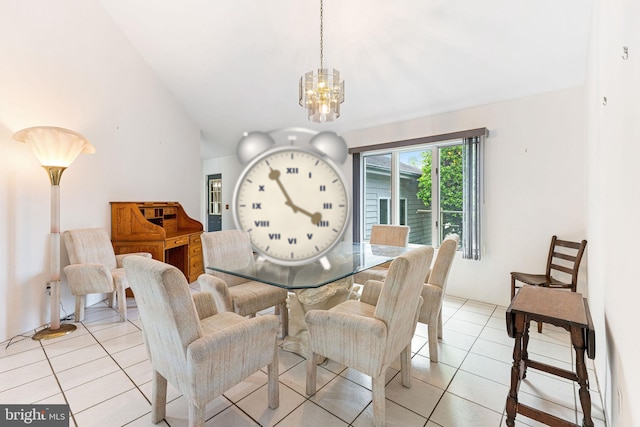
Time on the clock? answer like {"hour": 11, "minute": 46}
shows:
{"hour": 3, "minute": 55}
